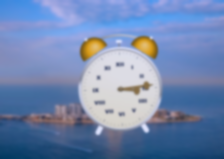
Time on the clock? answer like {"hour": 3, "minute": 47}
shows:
{"hour": 3, "minute": 14}
